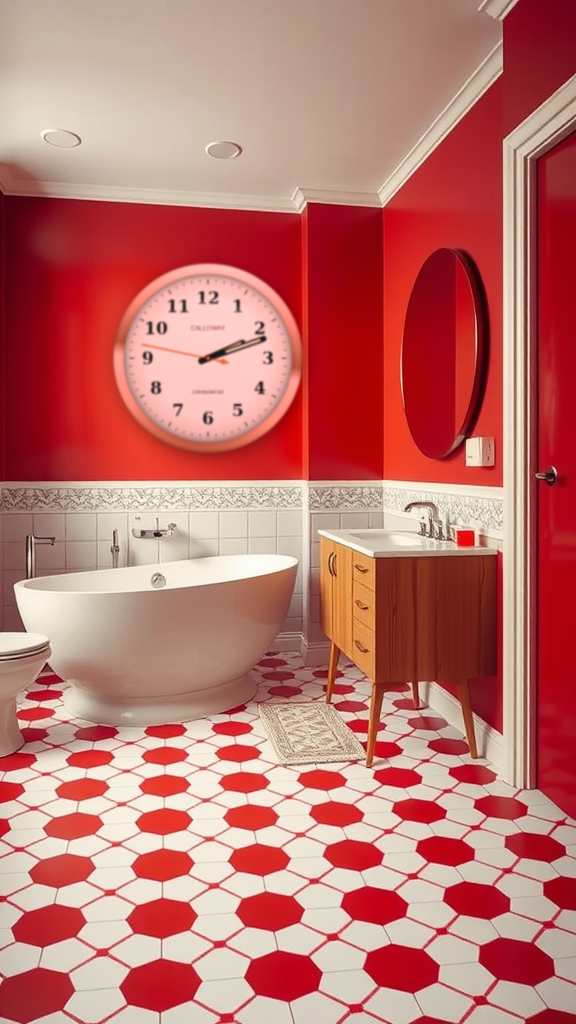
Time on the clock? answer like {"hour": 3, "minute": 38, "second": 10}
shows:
{"hour": 2, "minute": 11, "second": 47}
